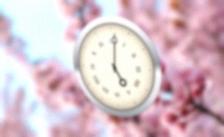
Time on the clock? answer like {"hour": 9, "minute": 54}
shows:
{"hour": 5, "minute": 1}
